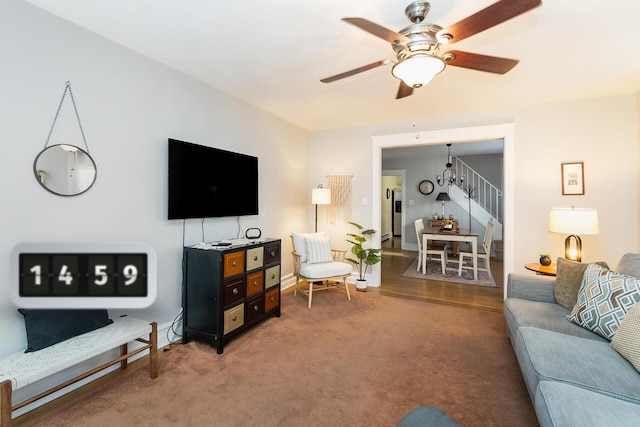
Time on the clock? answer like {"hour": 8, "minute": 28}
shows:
{"hour": 14, "minute": 59}
